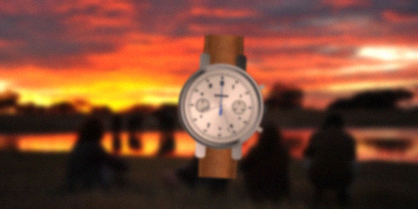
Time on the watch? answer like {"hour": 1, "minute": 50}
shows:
{"hour": 8, "minute": 26}
